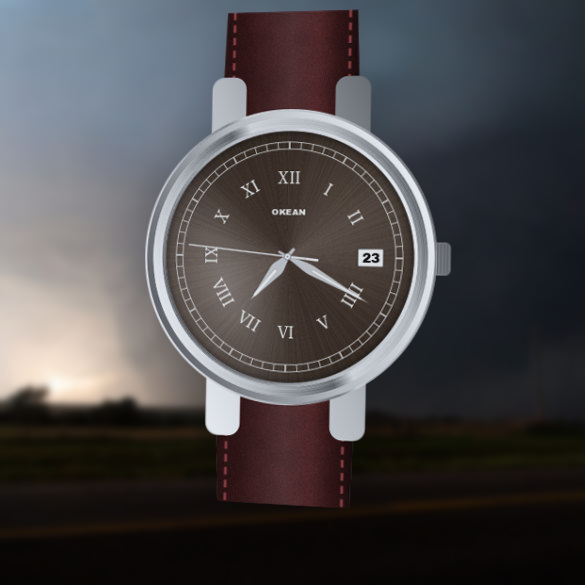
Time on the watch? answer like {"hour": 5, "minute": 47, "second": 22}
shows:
{"hour": 7, "minute": 19, "second": 46}
